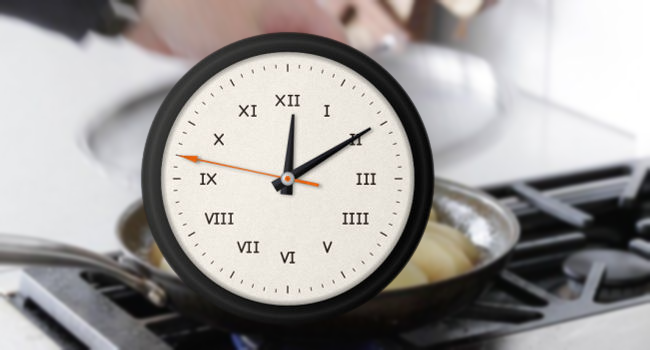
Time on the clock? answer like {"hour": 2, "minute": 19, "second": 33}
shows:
{"hour": 12, "minute": 9, "second": 47}
